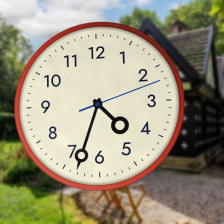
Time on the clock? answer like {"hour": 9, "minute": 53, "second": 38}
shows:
{"hour": 4, "minute": 33, "second": 12}
